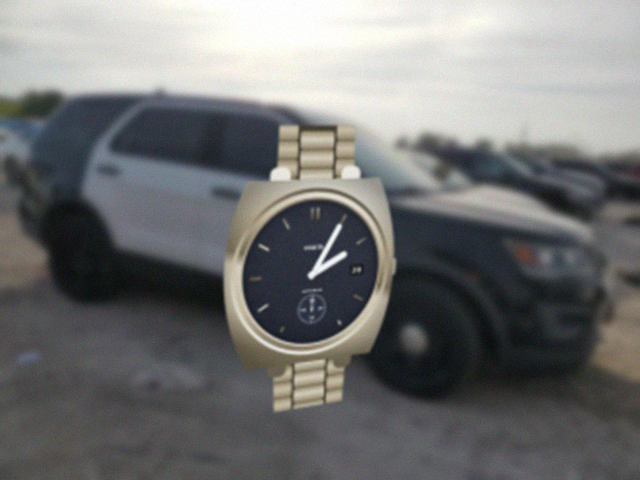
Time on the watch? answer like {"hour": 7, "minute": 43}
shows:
{"hour": 2, "minute": 5}
